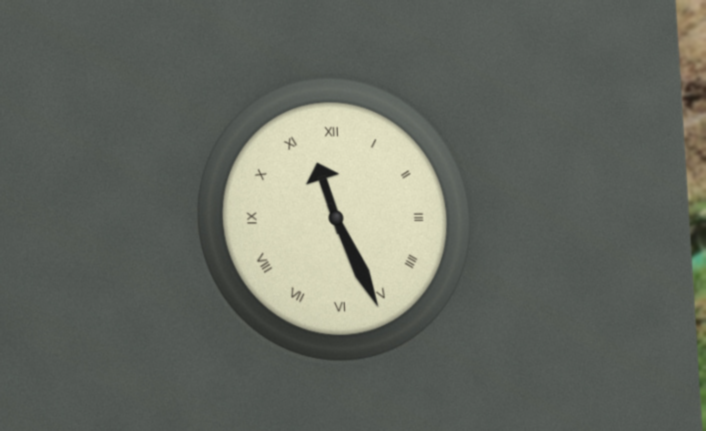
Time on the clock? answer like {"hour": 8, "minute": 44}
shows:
{"hour": 11, "minute": 26}
